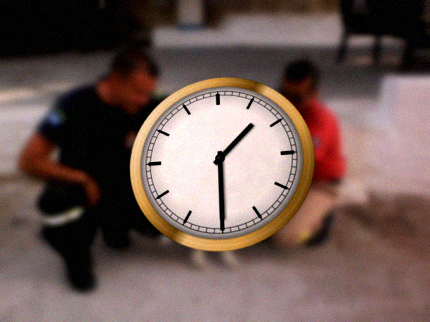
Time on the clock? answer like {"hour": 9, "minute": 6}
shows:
{"hour": 1, "minute": 30}
